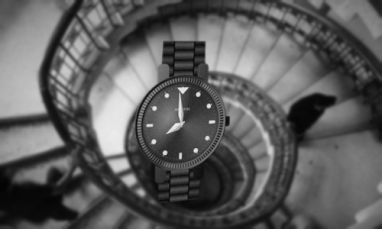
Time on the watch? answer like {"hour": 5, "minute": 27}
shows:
{"hour": 7, "minute": 59}
